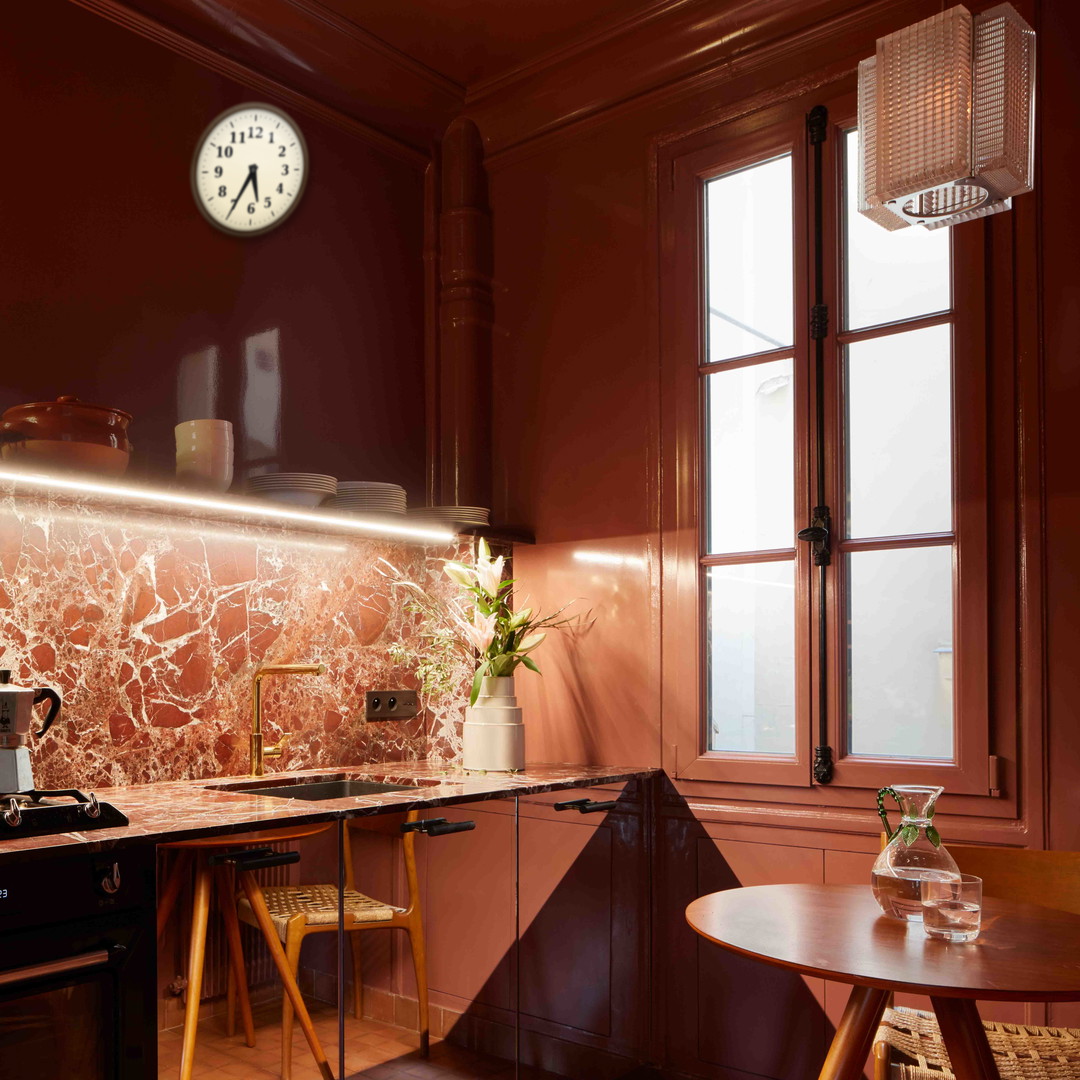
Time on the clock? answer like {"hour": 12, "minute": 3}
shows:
{"hour": 5, "minute": 35}
